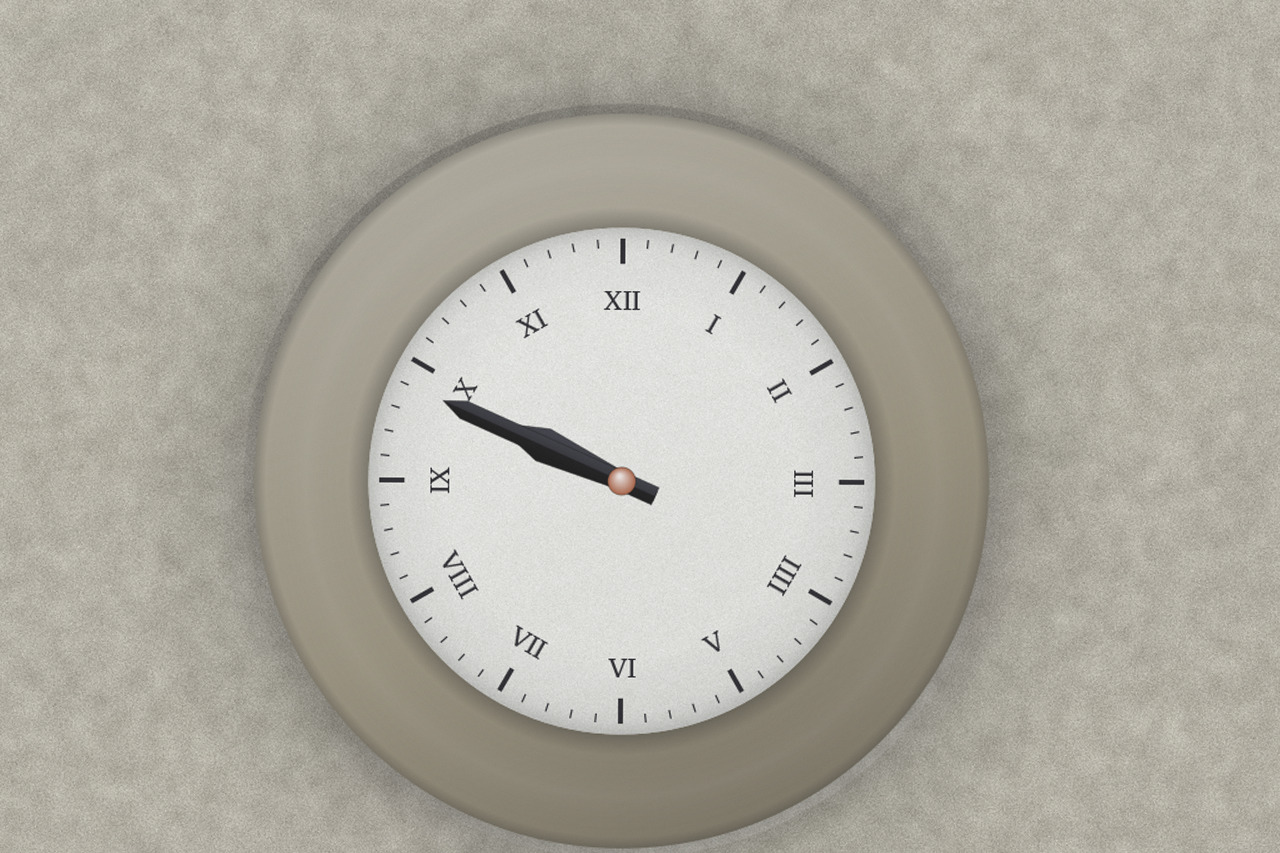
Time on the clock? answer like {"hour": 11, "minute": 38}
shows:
{"hour": 9, "minute": 49}
